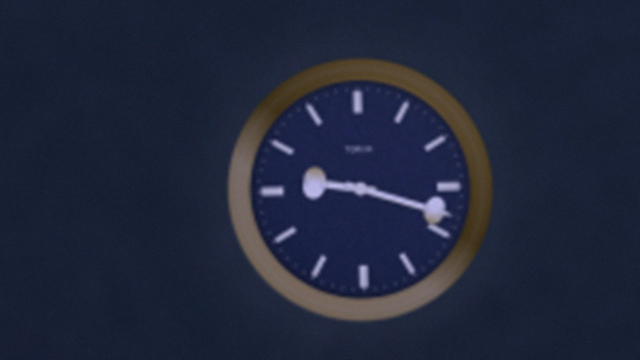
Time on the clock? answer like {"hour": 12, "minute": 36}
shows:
{"hour": 9, "minute": 18}
